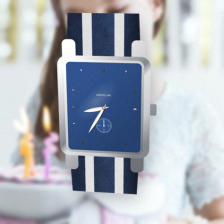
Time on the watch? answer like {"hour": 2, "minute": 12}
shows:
{"hour": 8, "minute": 35}
